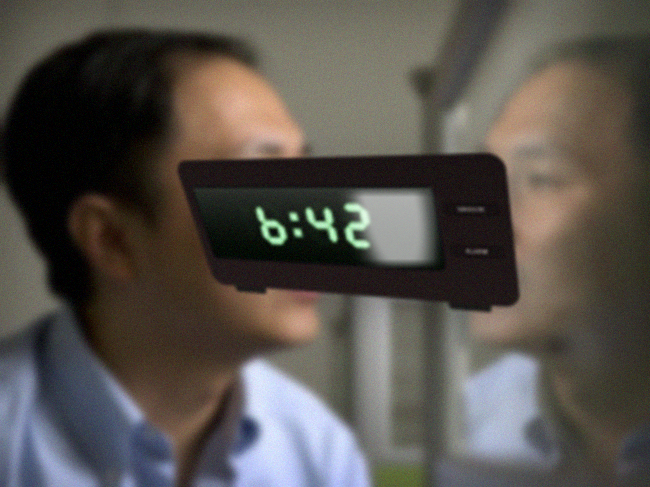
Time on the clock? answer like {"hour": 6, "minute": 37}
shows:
{"hour": 6, "minute": 42}
